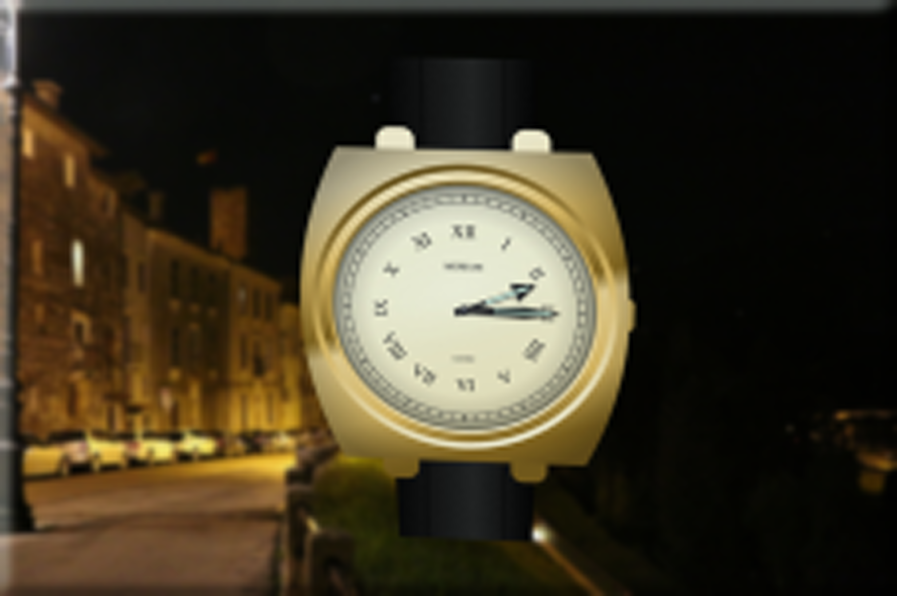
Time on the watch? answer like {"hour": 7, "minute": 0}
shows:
{"hour": 2, "minute": 15}
